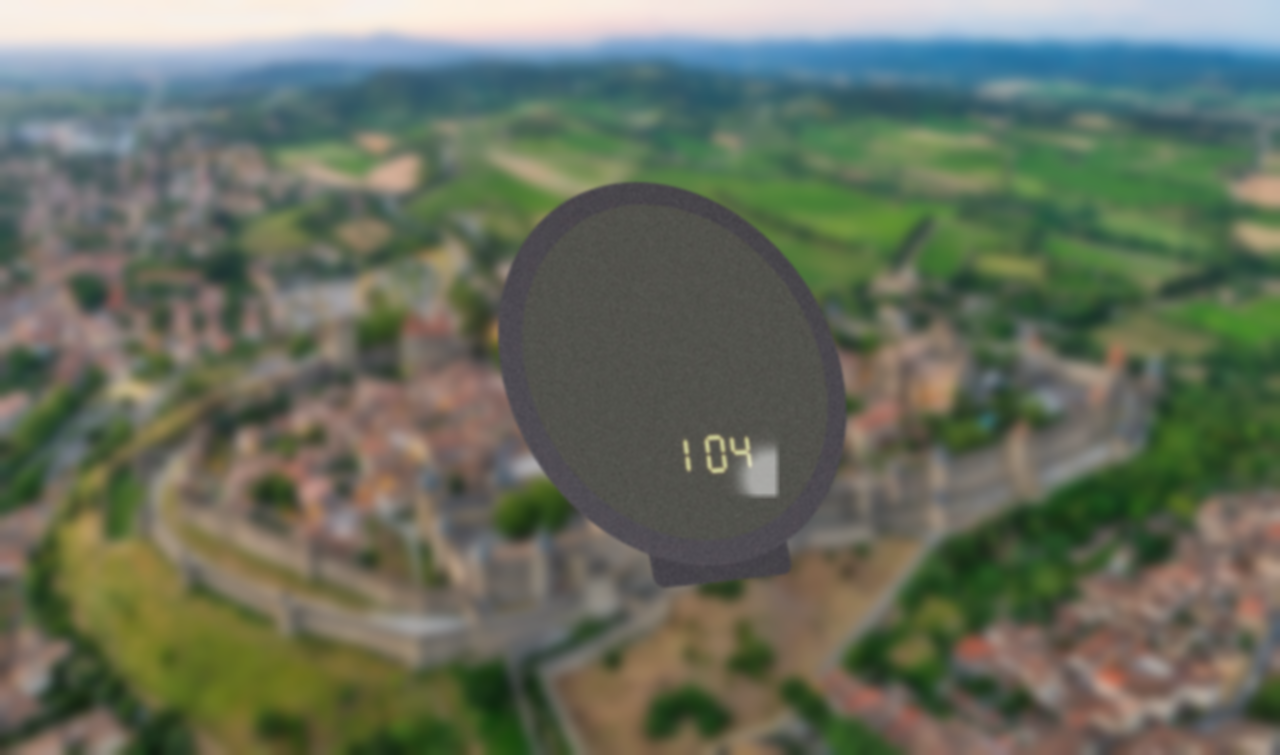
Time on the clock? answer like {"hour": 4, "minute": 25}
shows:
{"hour": 1, "minute": 4}
